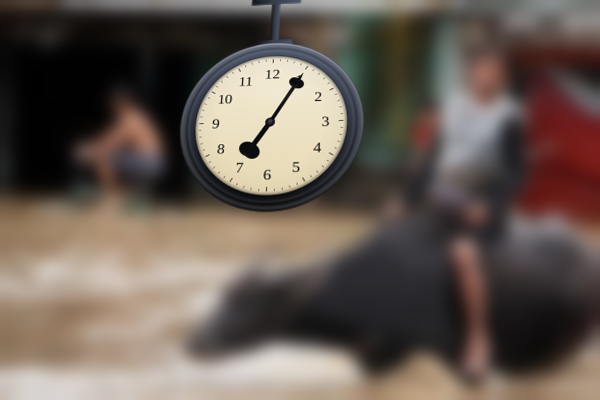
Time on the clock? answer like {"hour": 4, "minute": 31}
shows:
{"hour": 7, "minute": 5}
